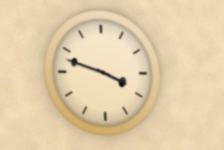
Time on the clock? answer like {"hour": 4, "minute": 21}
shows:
{"hour": 3, "minute": 48}
